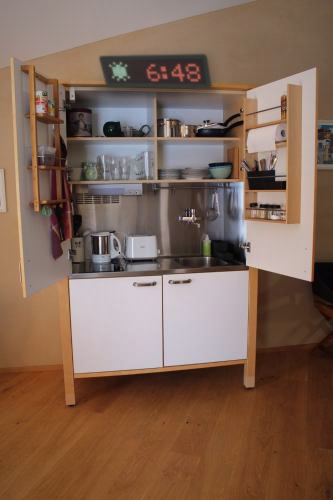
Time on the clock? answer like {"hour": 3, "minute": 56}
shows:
{"hour": 6, "minute": 48}
